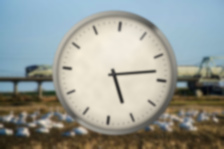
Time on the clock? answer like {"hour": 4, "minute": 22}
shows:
{"hour": 5, "minute": 13}
